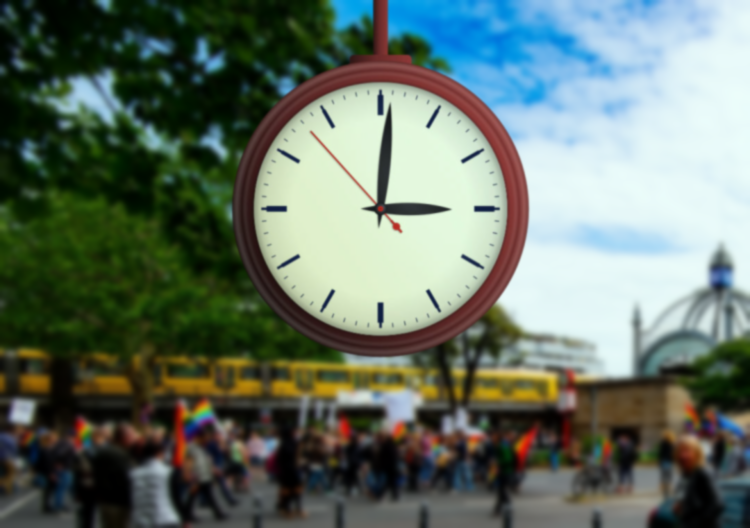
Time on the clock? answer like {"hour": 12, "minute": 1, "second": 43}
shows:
{"hour": 3, "minute": 0, "second": 53}
